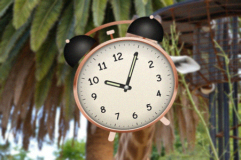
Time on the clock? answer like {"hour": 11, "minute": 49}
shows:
{"hour": 10, "minute": 5}
